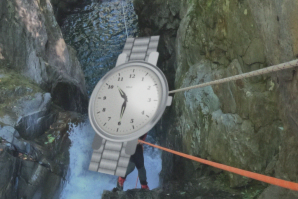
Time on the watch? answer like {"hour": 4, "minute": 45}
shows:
{"hour": 10, "minute": 30}
